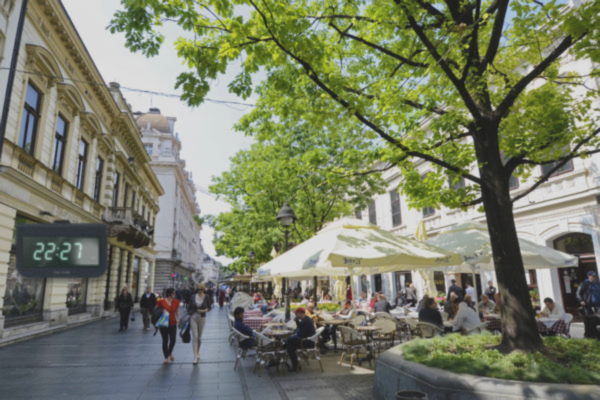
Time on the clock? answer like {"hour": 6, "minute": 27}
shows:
{"hour": 22, "minute": 27}
